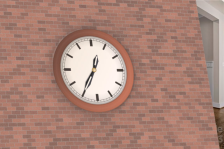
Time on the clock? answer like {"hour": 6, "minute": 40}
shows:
{"hour": 12, "minute": 35}
